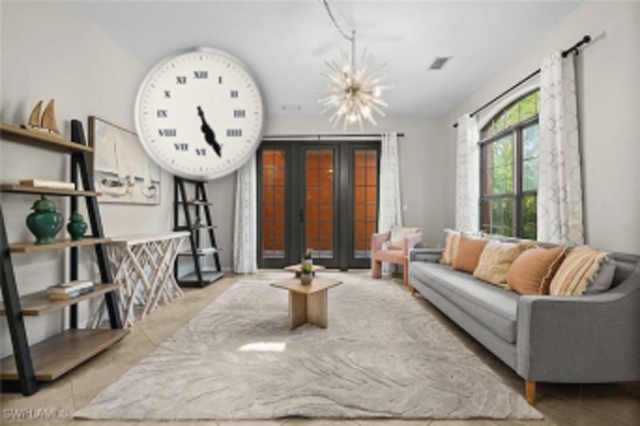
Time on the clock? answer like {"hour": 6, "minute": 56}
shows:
{"hour": 5, "minute": 26}
